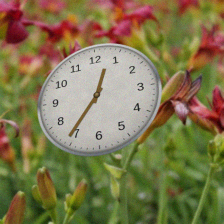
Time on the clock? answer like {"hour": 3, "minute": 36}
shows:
{"hour": 12, "minute": 36}
